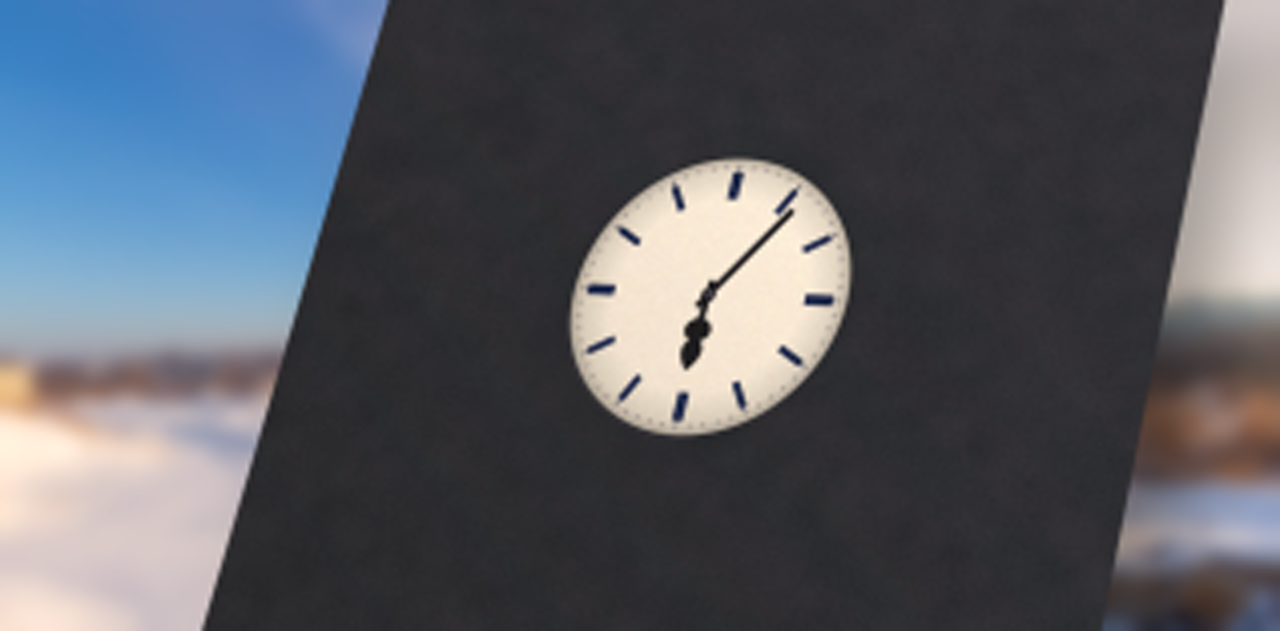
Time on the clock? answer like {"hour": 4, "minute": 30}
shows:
{"hour": 6, "minute": 6}
